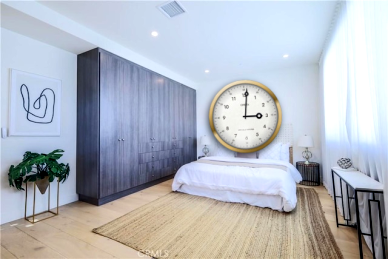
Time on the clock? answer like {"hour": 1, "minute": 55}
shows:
{"hour": 3, "minute": 1}
